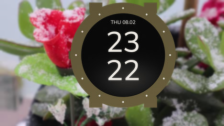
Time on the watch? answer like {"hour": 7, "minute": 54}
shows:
{"hour": 23, "minute": 22}
